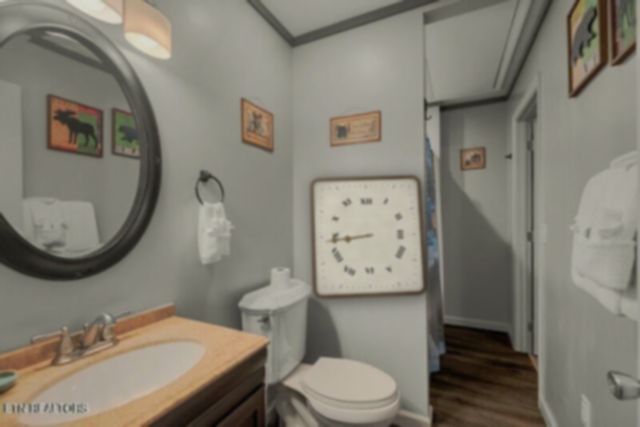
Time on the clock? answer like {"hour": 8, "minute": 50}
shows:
{"hour": 8, "minute": 44}
